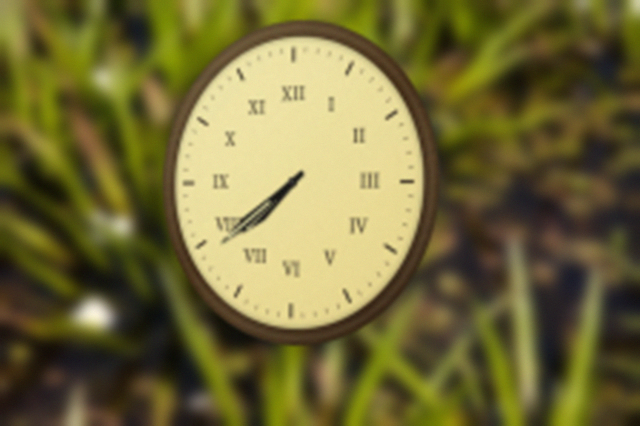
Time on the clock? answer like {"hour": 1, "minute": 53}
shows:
{"hour": 7, "minute": 39}
